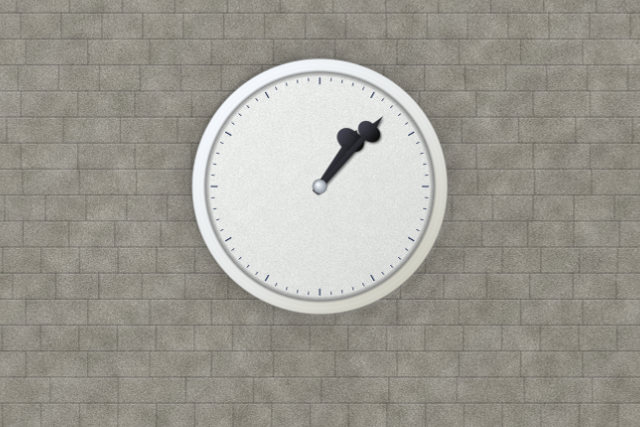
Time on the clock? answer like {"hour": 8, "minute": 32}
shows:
{"hour": 1, "minute": 7}
